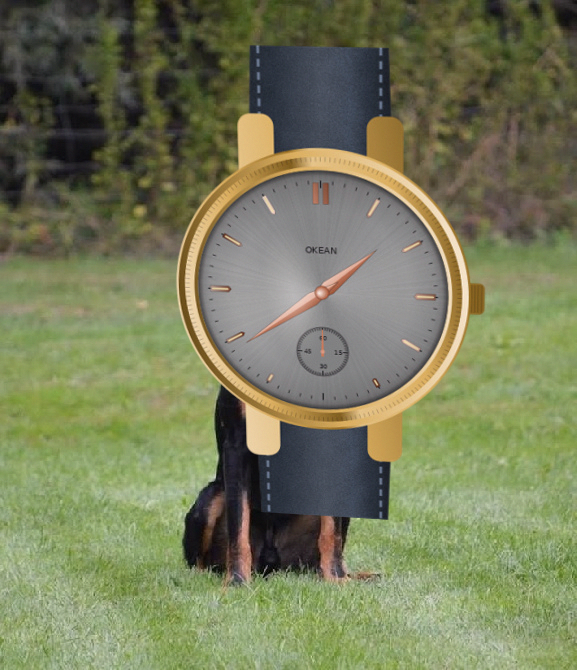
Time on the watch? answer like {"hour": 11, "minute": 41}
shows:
{"hour": 1, "minute": 39}
